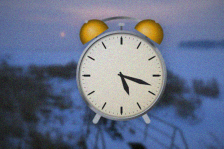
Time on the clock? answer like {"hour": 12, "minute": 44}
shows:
{"hour": 5, "minute": 18}
